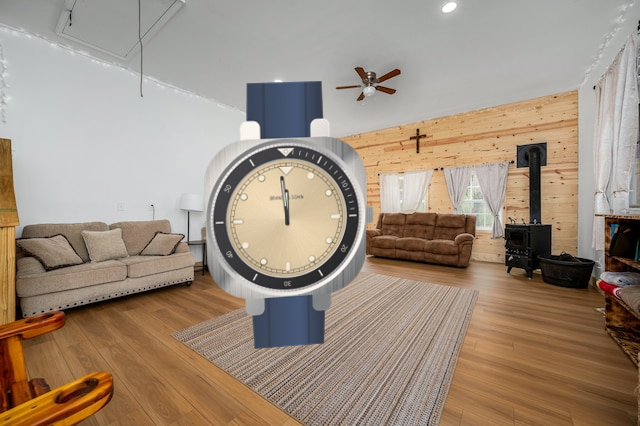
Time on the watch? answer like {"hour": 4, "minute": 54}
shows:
{"hour": 11, "minute": 59}
